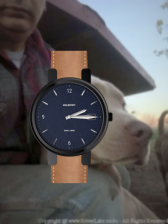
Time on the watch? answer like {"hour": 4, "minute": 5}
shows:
{"hour": 2, "minute": 15}
